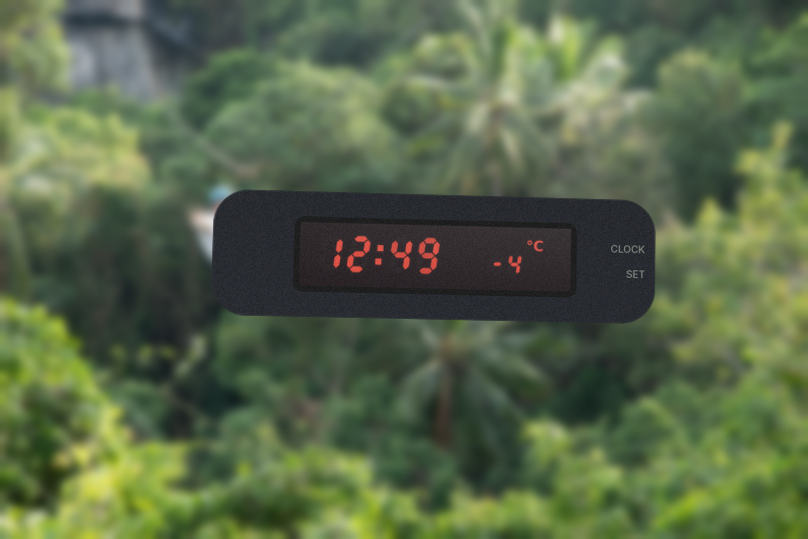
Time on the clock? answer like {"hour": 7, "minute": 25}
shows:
{"hour": 12, "minute": 49}
